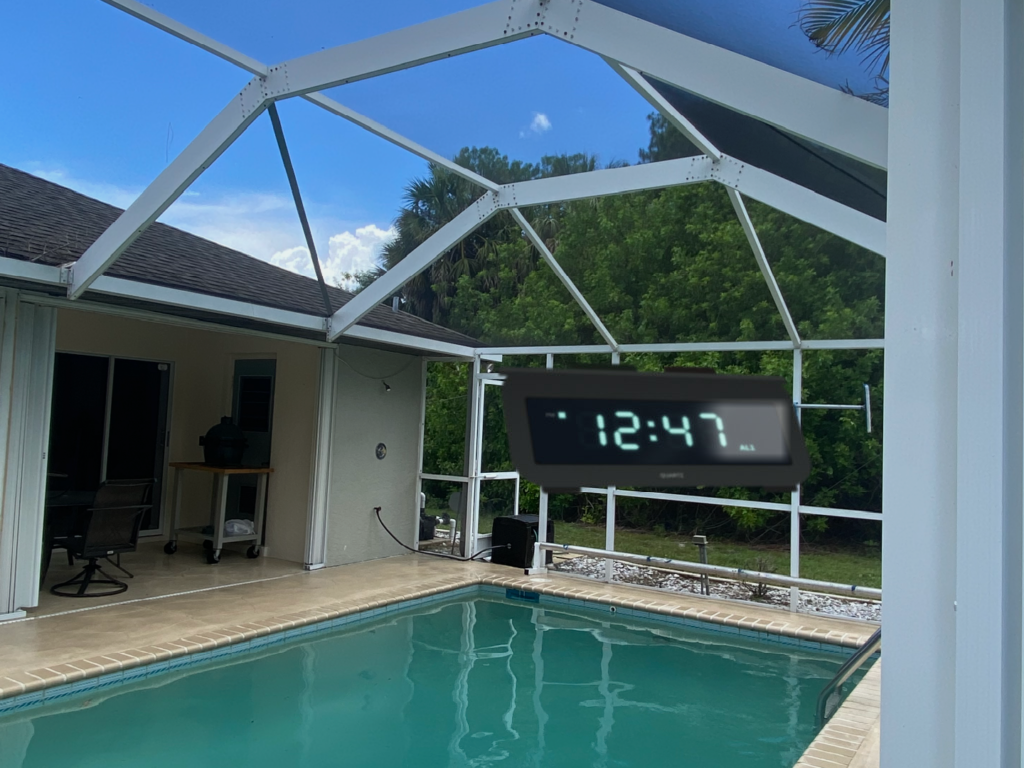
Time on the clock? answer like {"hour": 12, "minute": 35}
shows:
{"hour": 12, "minute": 47}
